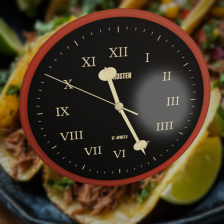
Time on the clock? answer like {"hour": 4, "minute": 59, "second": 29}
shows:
{"hour": 11, "minute": 25, "second": 50}
